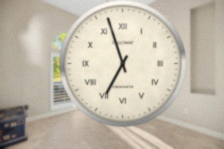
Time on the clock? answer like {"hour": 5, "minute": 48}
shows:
{"hour": 6, "minute": 57}
